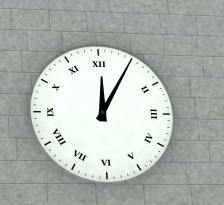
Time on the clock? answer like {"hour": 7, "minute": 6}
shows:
{"hour": 12, "minute": 5}
